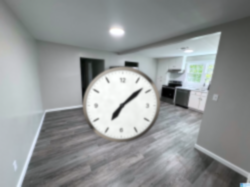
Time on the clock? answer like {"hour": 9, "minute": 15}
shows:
{"hour": 7, "minute": 8}
